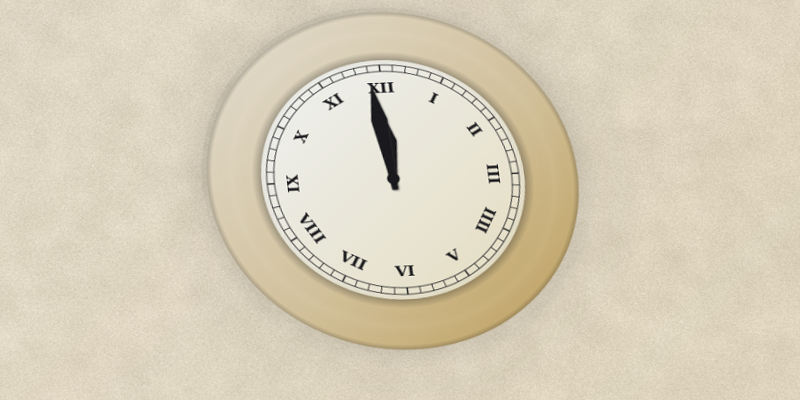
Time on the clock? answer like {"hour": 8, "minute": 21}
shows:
{"hour": 11, "minute": 59}
